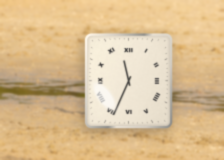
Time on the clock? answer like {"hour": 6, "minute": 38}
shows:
{"hour": 11, "minute": 34}
